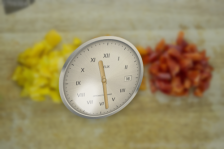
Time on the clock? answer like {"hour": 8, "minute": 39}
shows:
{"hour": 11, "minute": 28}
